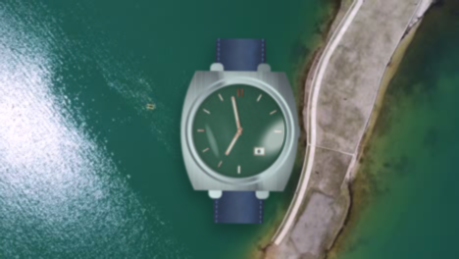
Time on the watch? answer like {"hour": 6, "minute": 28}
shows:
{"hour": 6, "minute": 58}
